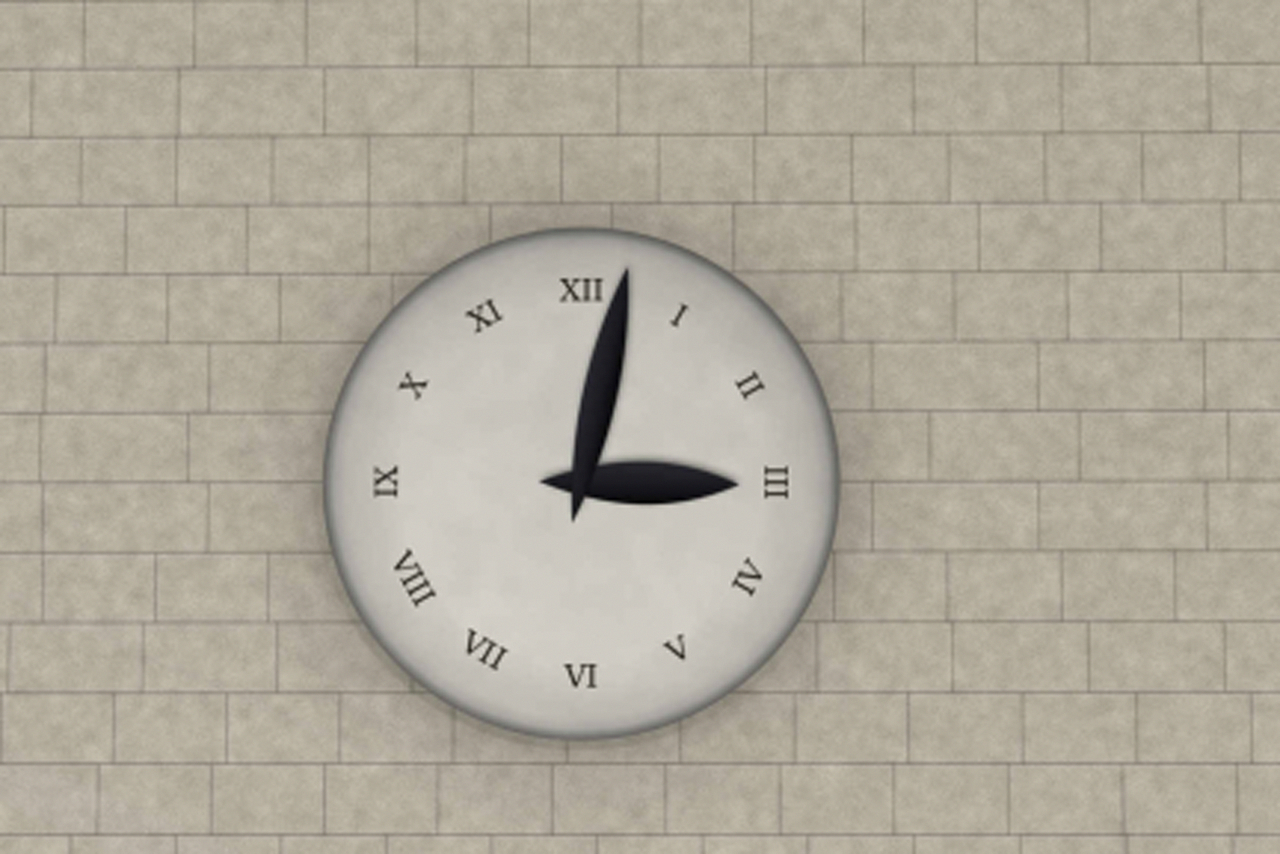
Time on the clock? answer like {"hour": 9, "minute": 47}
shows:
{"hour": 3, "minute": 2}
